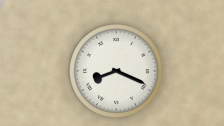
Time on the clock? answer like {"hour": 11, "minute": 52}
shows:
{"hour": 8, "minute": 19}
